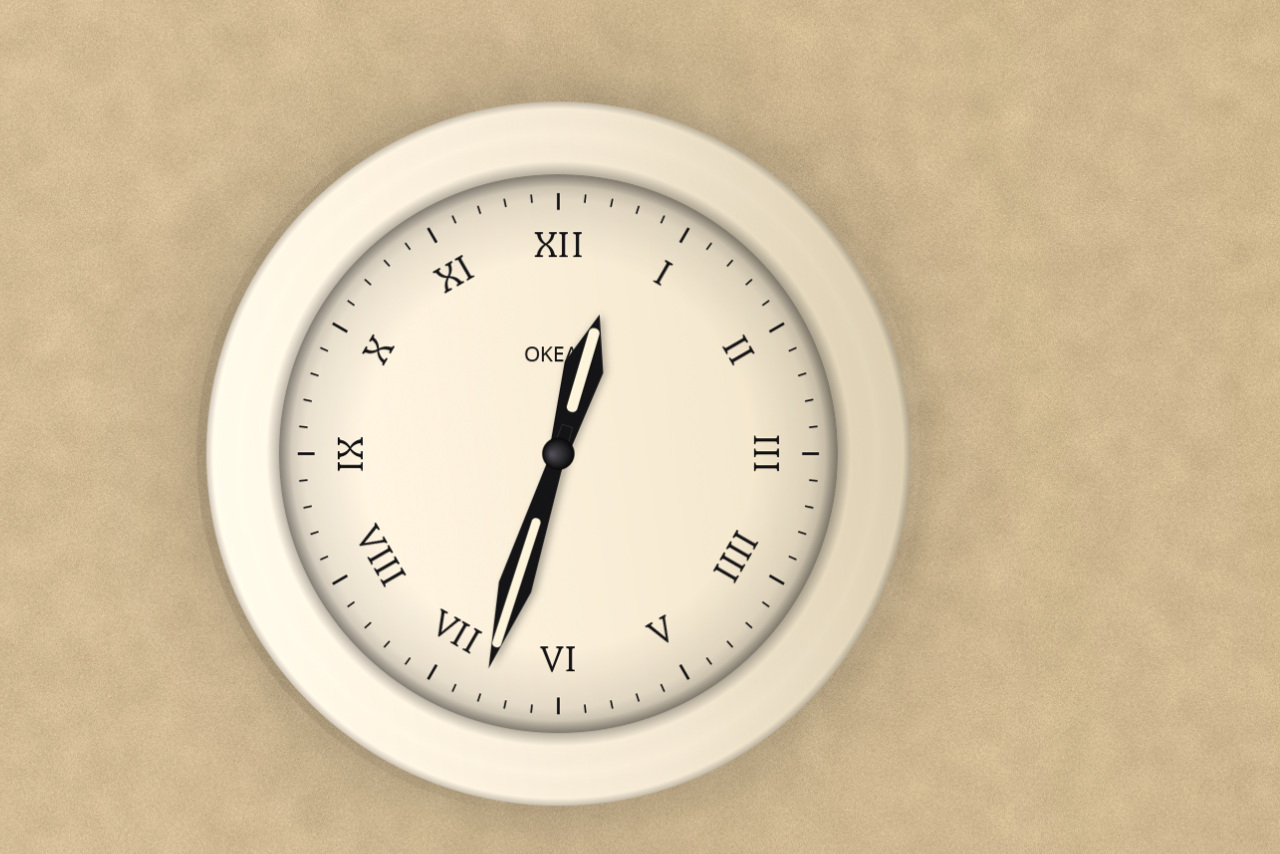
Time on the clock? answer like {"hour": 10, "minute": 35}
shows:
{"hour": 12, "minute": 33}
